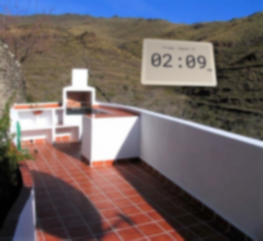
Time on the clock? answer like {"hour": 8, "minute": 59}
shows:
{"hour": 2, "minute": 9}
